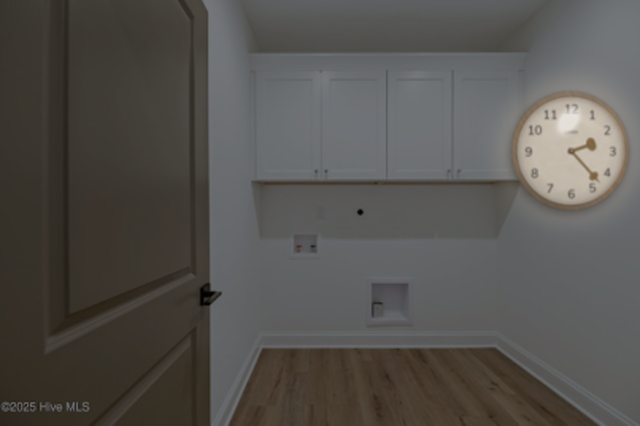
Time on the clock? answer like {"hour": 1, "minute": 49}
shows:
{"hour": 2, "minute": 23}
